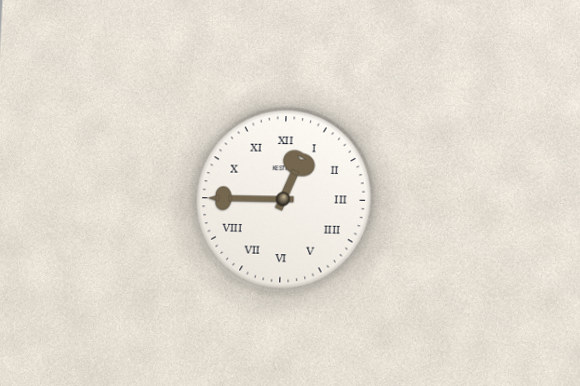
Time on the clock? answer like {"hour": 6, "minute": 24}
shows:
{"hour": 12, "minute": 45}
